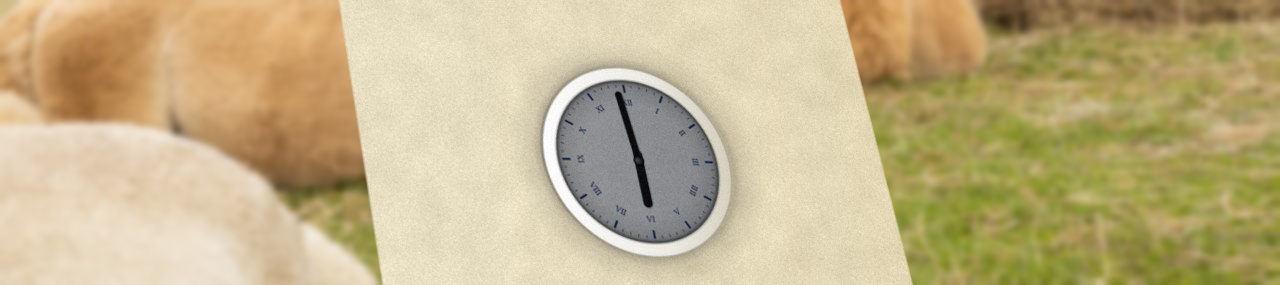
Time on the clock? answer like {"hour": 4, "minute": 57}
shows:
{"hour": 5, "minute": 59}
